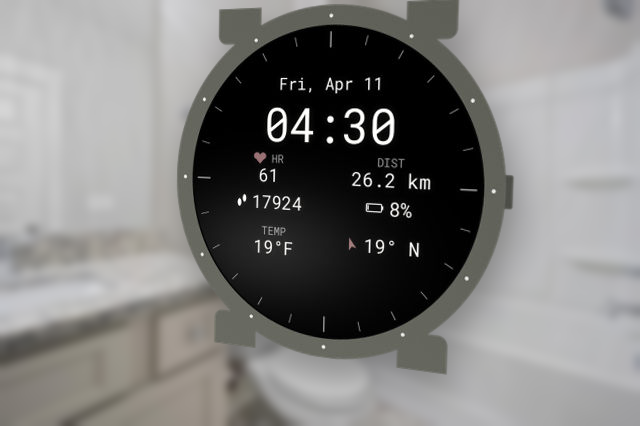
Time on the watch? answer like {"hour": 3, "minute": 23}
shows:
{"hour": 4, "minute": 30}
